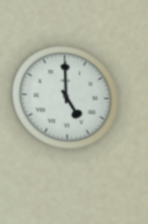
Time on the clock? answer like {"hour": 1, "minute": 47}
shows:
{"hour": 5, "minute": 0}
